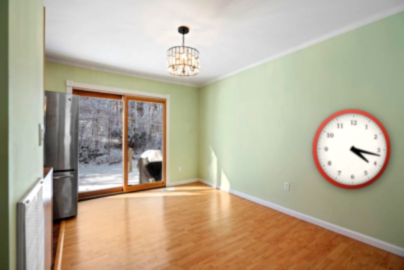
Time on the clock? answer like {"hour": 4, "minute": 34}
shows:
{"hour": 4, "minute": 17}
